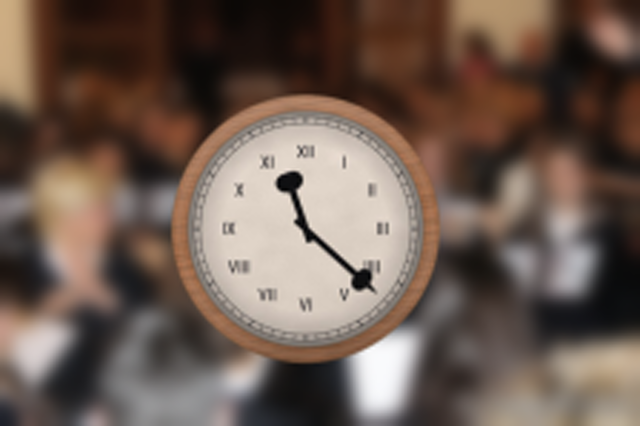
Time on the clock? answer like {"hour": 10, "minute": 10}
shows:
{"hour": 11, "minute": 22}
